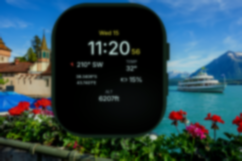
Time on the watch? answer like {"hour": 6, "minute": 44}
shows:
{"hour": 11, "minute": 20}
